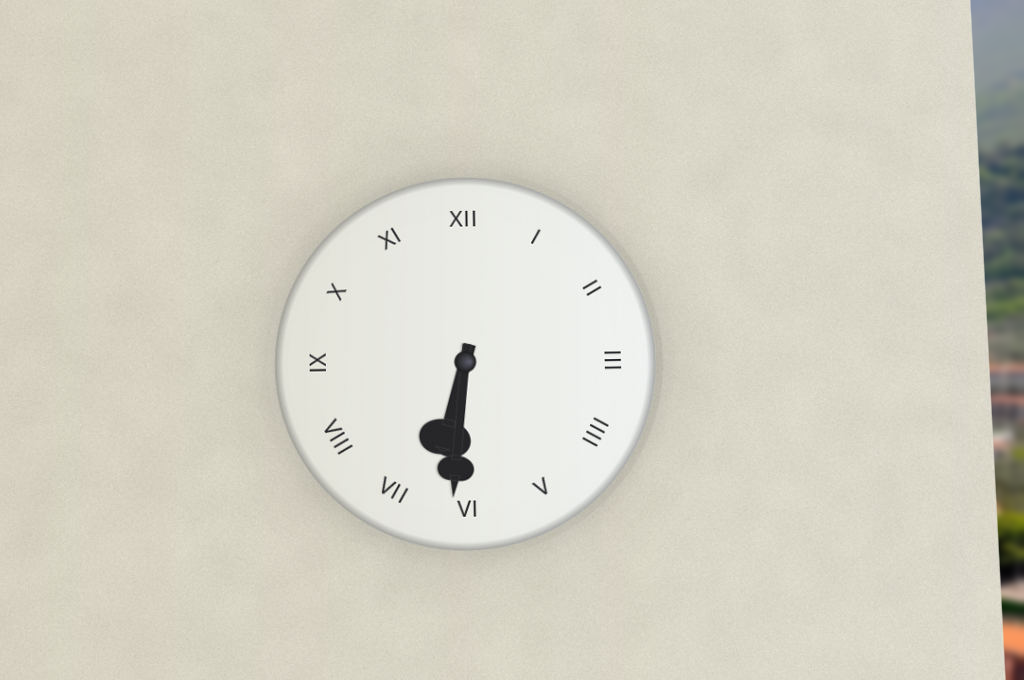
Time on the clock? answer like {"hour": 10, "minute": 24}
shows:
{"hour": 6, "minute": 31}
